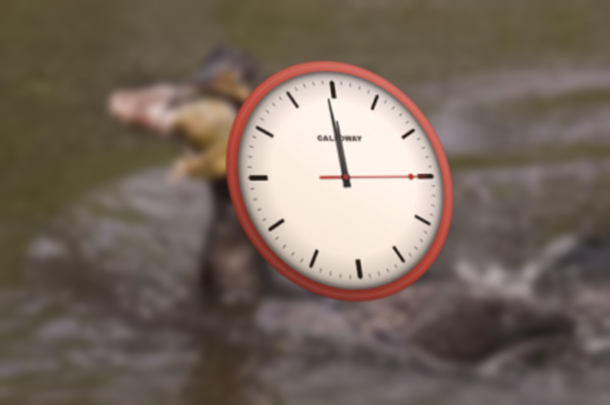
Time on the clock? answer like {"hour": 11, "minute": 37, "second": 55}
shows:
{"hour": 11, "minute": 59, "second": 15}
